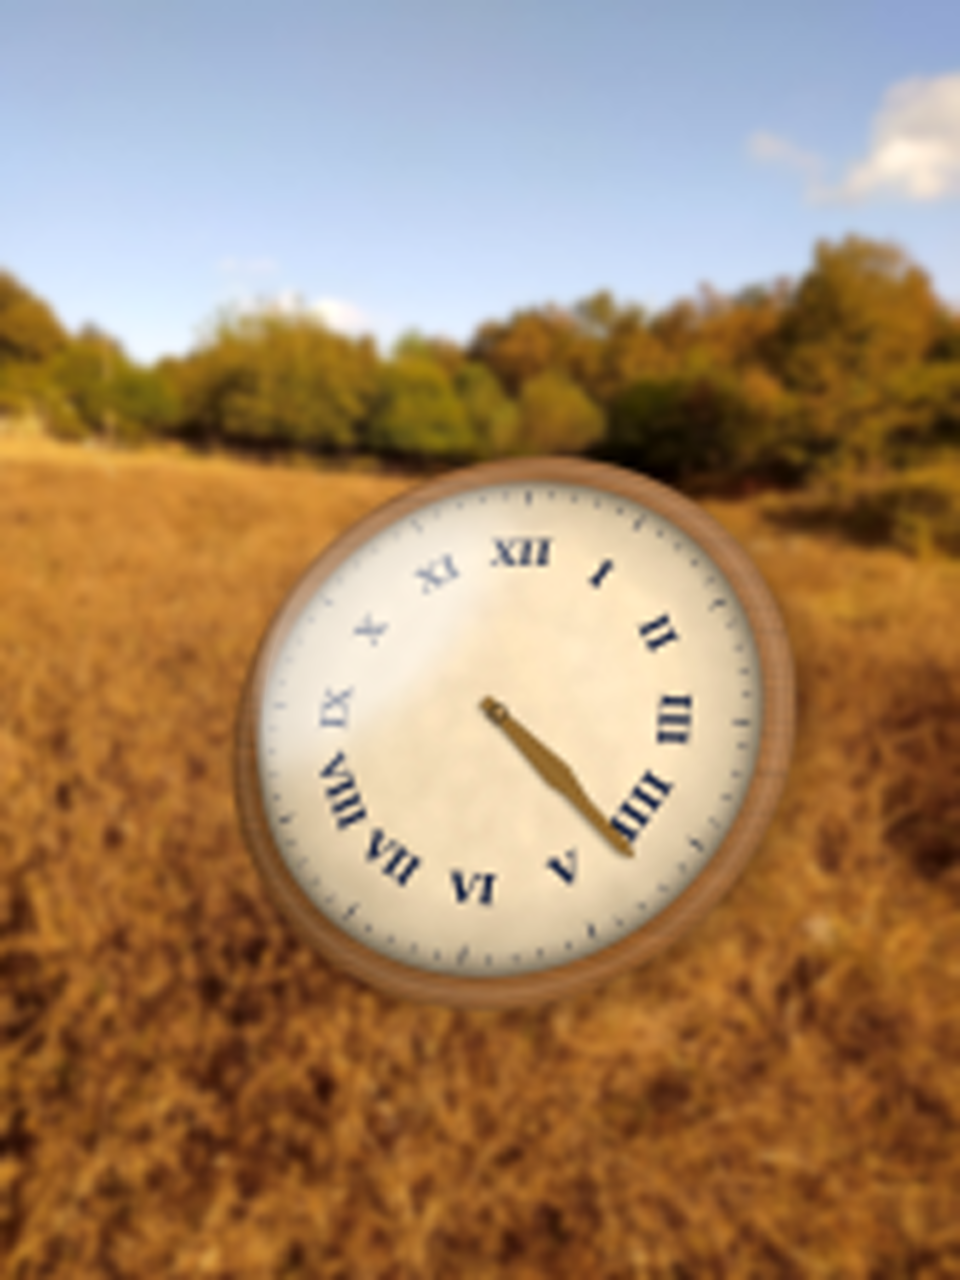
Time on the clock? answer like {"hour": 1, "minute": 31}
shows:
{"hour": 4, "minute": 22}
